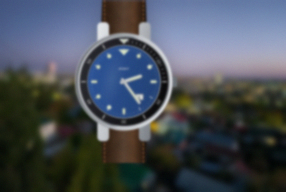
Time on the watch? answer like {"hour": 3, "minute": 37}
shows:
{"hour": 2, "minute": 24}
